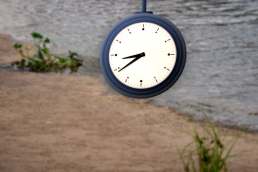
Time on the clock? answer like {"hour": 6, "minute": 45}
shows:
{"hour": 8, "minute": 39}
